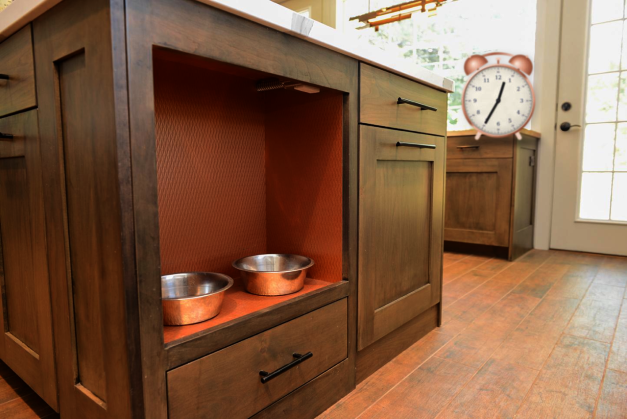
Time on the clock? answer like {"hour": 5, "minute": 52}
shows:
{"hour": 12, "minute": 35}
